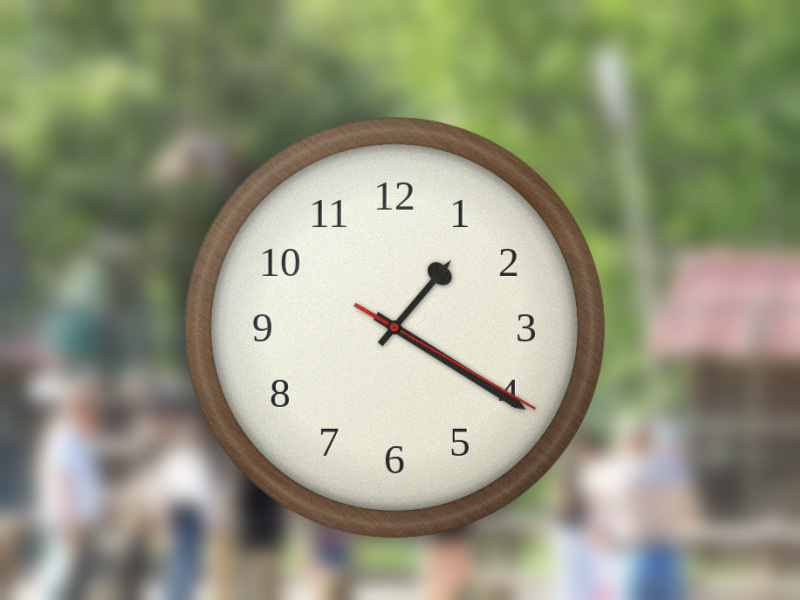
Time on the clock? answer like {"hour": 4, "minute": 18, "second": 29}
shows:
{"hour": 1, "minute": 20, "second": 20}
